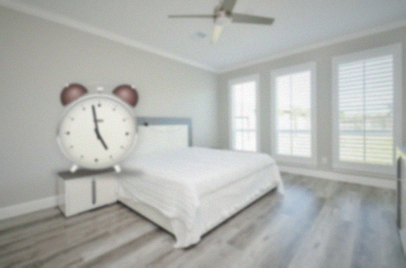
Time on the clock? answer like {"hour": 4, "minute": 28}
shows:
{"hour": 4, "minute": 58}
